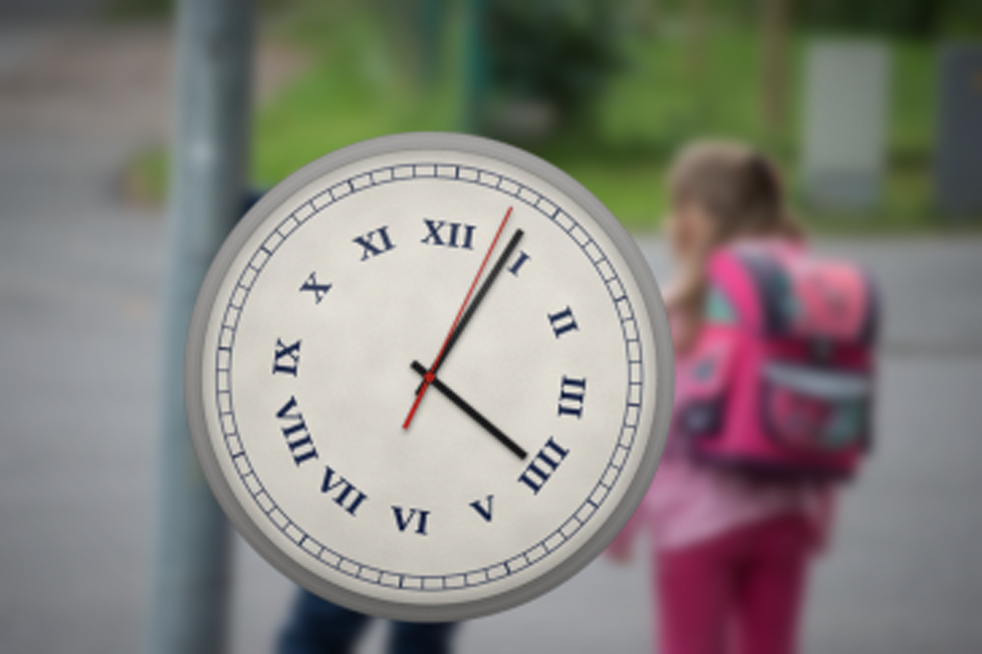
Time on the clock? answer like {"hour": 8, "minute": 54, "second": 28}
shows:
{"hour": 4, "minute": 4, "second": 3}
